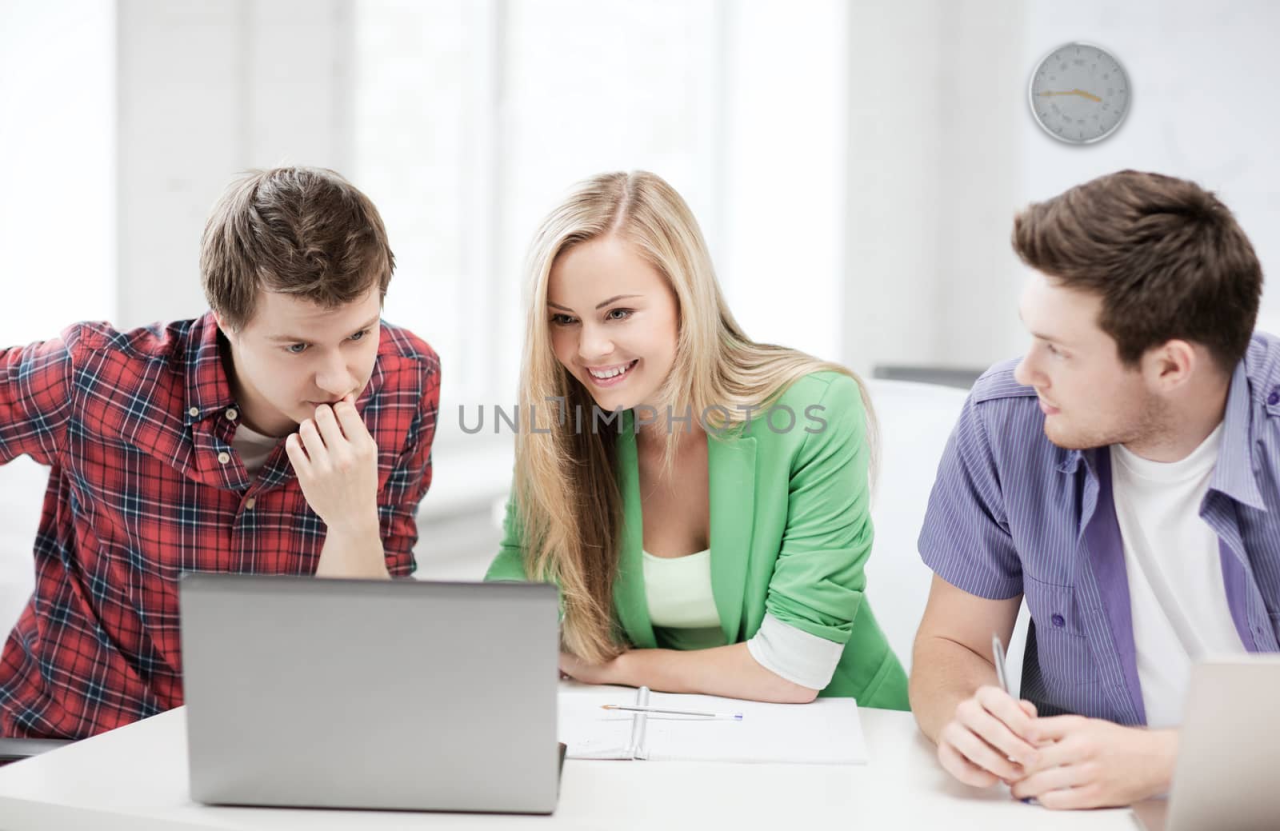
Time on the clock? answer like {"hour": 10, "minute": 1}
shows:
{"hour": 3, "minute": 45}
